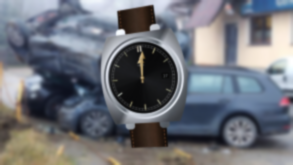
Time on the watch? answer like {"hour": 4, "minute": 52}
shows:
{"hour": 12, "minute": 1}
